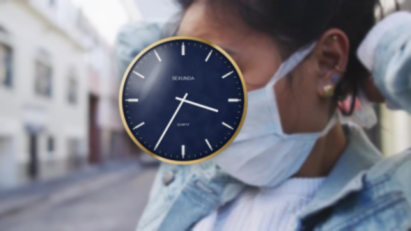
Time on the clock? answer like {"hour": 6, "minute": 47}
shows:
{"hour": 3, "minute": 35}
